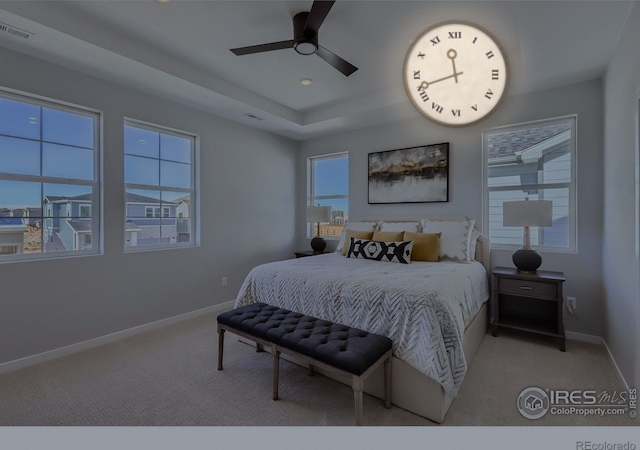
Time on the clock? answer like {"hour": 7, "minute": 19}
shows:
{"hour": 11, "minute": 42}
